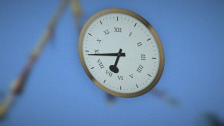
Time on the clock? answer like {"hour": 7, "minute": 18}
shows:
{"hour": 6, "minute": 44}
